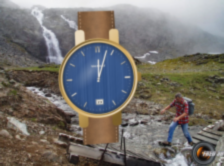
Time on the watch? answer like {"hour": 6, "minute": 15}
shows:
{"hour": 12, "minute": 3}
